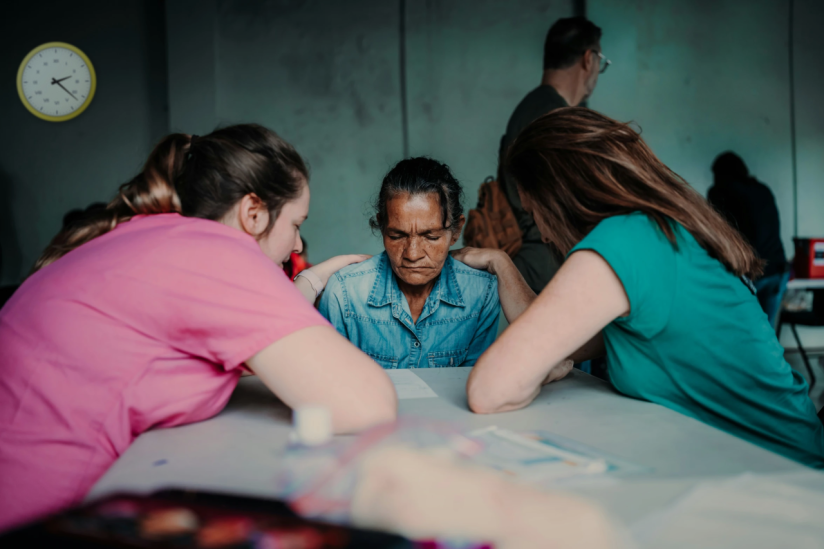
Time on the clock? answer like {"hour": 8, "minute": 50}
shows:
{"hour": 2, "minute": 22}
